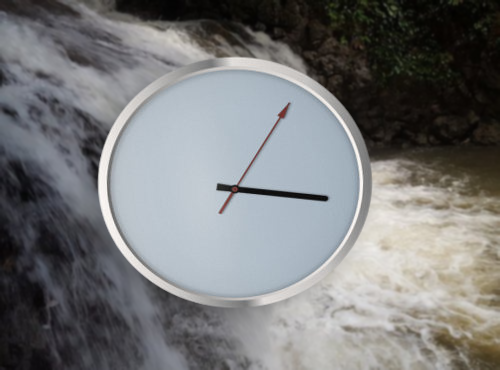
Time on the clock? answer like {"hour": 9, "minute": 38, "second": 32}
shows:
{"hour": 3, "minute": 16, "second": 5}
